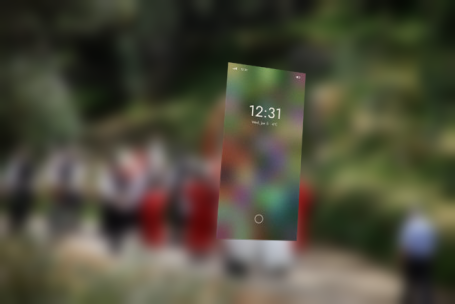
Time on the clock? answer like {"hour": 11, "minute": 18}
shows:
{"hour": 12, "minute": 31}
